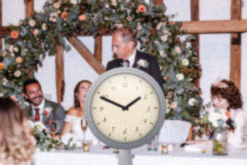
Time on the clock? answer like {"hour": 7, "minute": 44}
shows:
{"hour": 1, "minute": 49}
